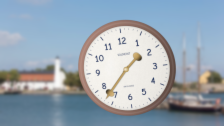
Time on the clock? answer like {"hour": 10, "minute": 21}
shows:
{"hour": 1, "minute": 37}
